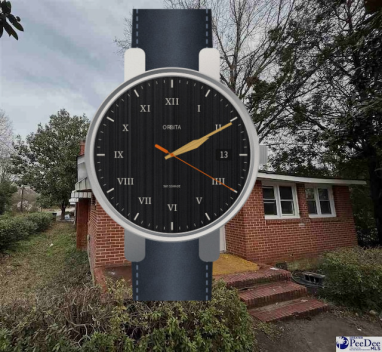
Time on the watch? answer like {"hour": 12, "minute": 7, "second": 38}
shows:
{"hour": 2, "minute": 10, "second": 20}
